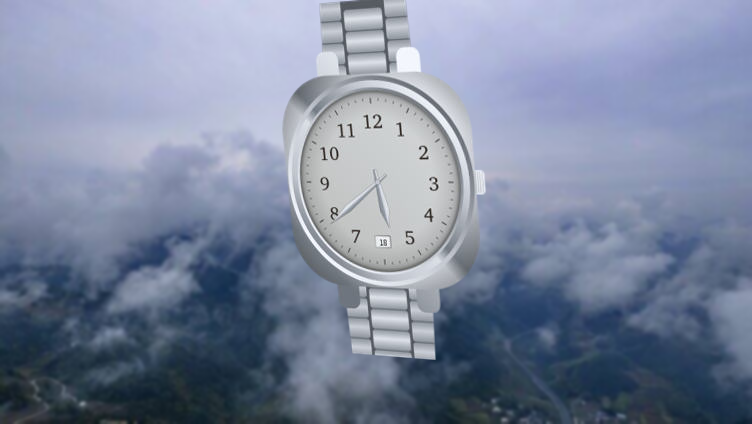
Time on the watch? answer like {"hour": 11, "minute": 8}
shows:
{"hour": 5, "minute": 39}
